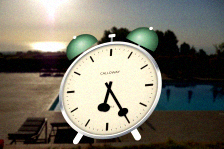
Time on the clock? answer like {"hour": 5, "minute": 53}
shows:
{"hour": 6, "minute": 25}
